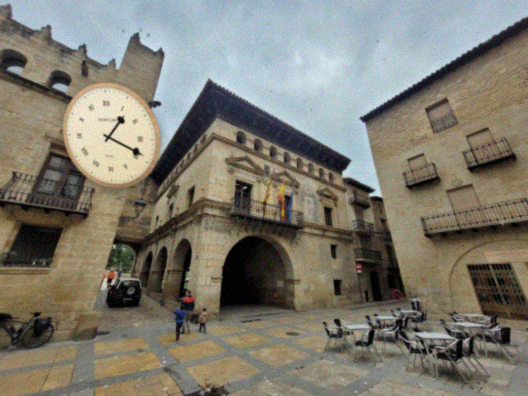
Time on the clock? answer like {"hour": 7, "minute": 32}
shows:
{"hour": 1, "minute": 19}
